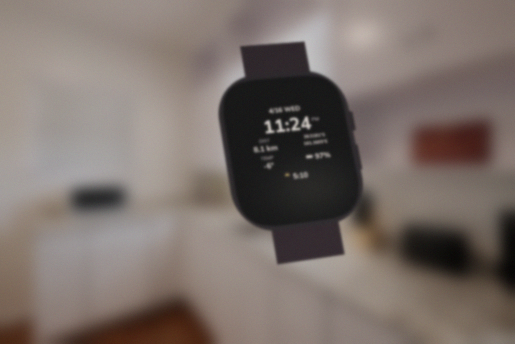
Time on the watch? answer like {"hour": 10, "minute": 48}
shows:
{"hour": 11, "minute": 24}
